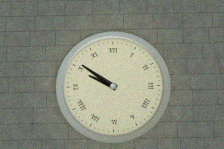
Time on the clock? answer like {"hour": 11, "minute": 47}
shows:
{"hour": 9, "minute": 51}
